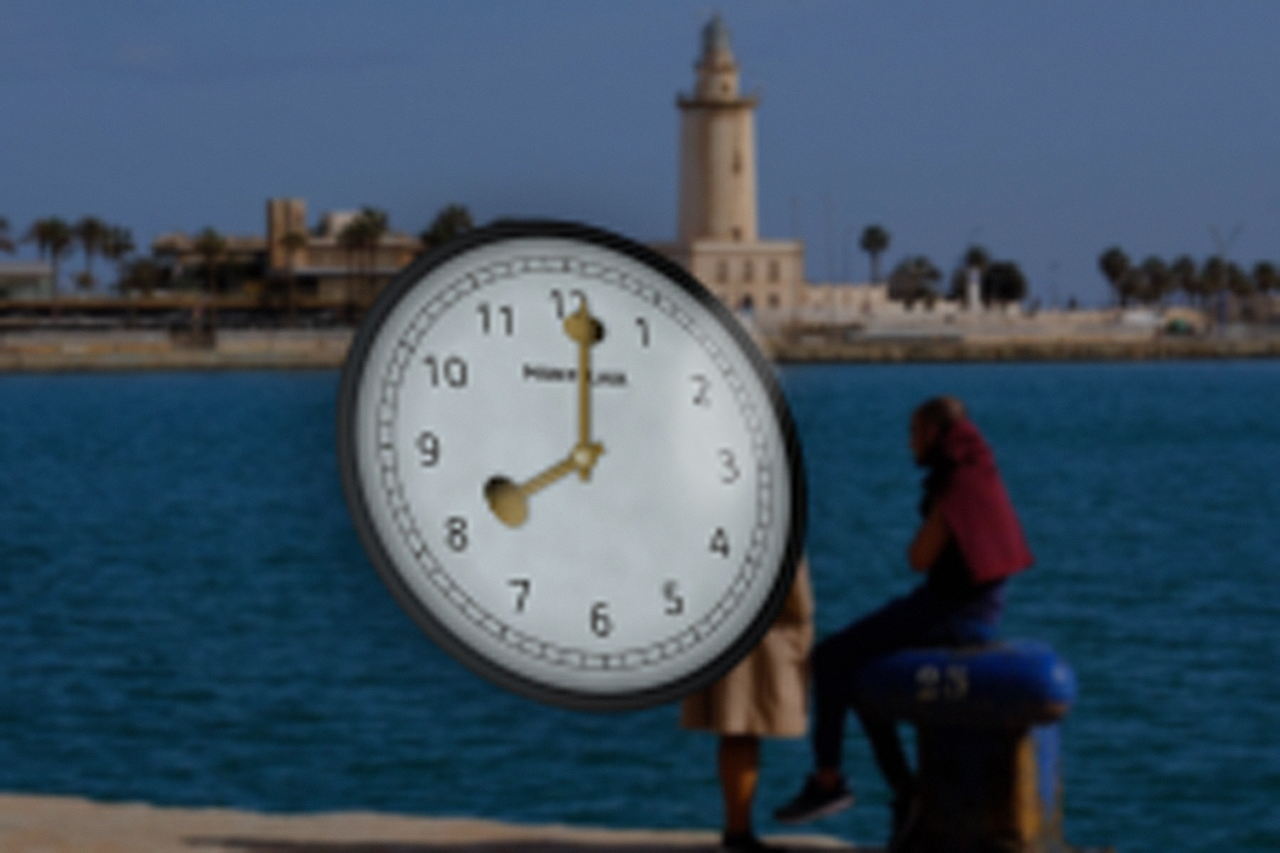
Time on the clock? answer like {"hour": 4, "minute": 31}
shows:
{"hour": 8, "minute": 1}
